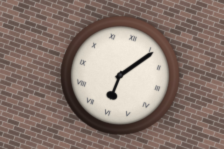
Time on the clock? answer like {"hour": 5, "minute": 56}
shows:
{"hour": 6, "minute": 6}
